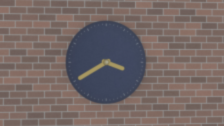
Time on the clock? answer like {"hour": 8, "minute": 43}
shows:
{"hour": 3, "minute": 40}
